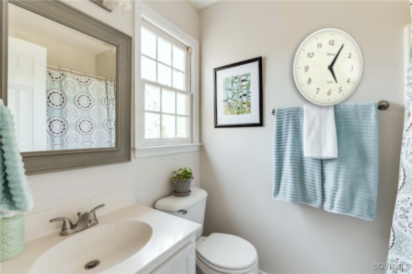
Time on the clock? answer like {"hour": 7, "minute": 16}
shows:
{"hour": 5, "minute": 5}
